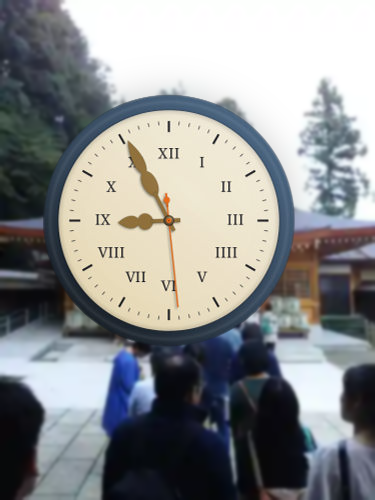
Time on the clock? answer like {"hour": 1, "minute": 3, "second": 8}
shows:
{"hour": 8, "minute": 55, "second": 29}
